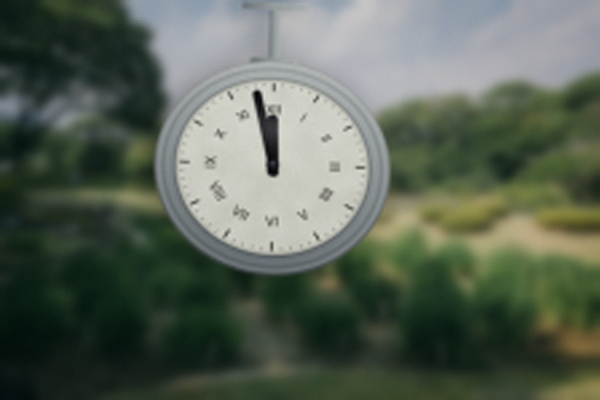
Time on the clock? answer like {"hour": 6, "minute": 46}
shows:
{"hour": 11, "minute": 58}
